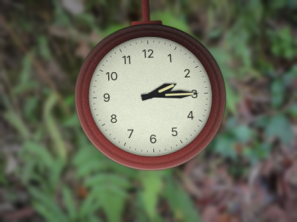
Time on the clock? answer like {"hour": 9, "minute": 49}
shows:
{"hour": 2, "minute": 15}
